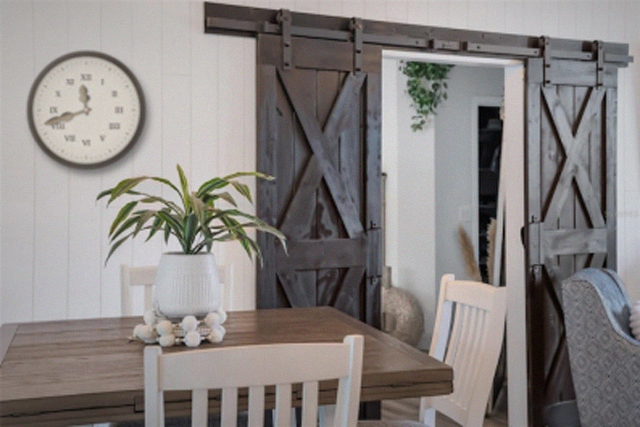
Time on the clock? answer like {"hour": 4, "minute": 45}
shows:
{"hour": 11, "minute": 42}
